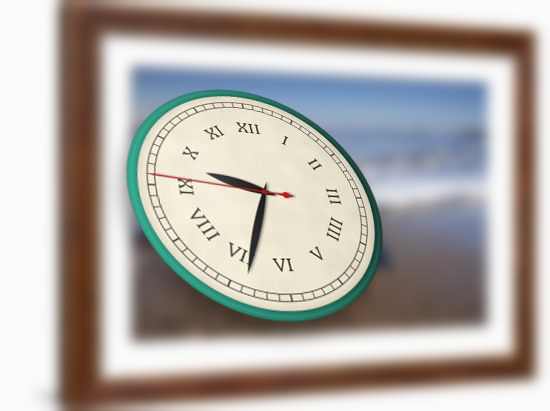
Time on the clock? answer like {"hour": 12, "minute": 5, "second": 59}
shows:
{"hour": 9, "minute": 33, "second": 46}
